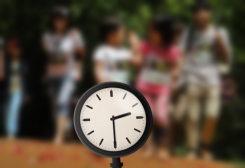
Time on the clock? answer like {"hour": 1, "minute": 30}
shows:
{"hour": 2, "minute": 30}
